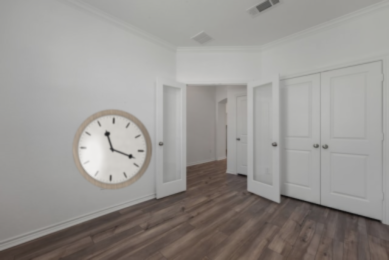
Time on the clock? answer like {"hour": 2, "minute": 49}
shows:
{"hour": 11, "minute": 18}
